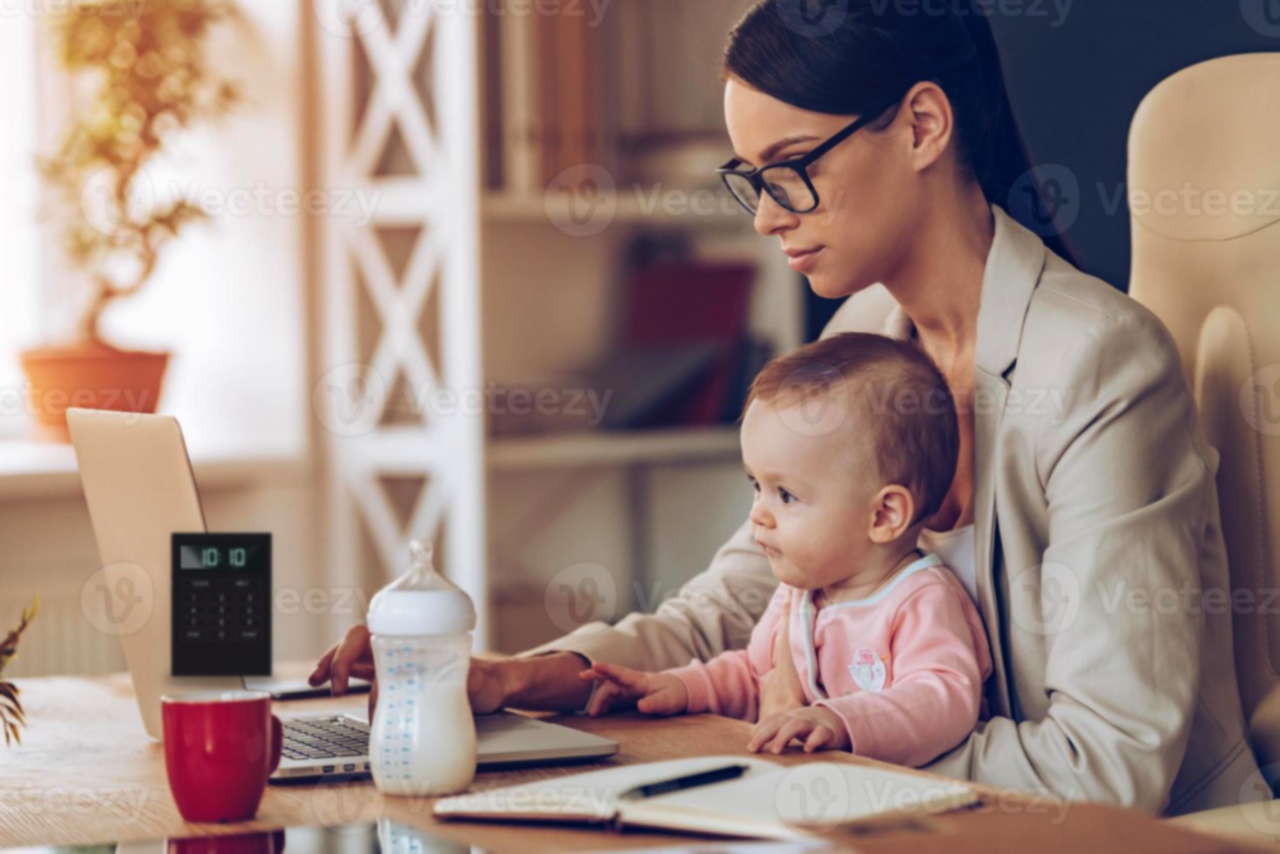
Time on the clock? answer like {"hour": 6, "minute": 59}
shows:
{"hour": 10, "minute": 10}
